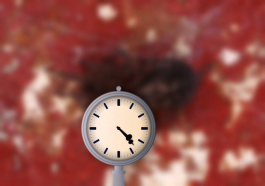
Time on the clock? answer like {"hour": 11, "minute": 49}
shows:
{"hour": 4, "minute": 23}
